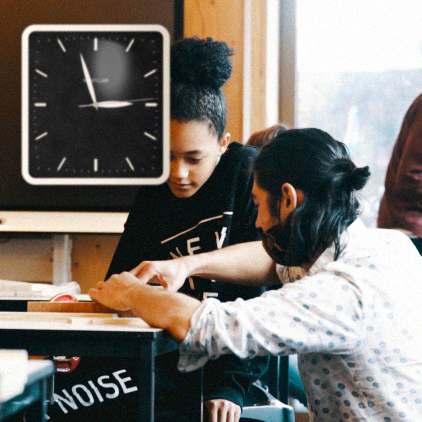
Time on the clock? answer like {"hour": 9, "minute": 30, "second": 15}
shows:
{"hour": 2, "minute": 57, "second": 14}
